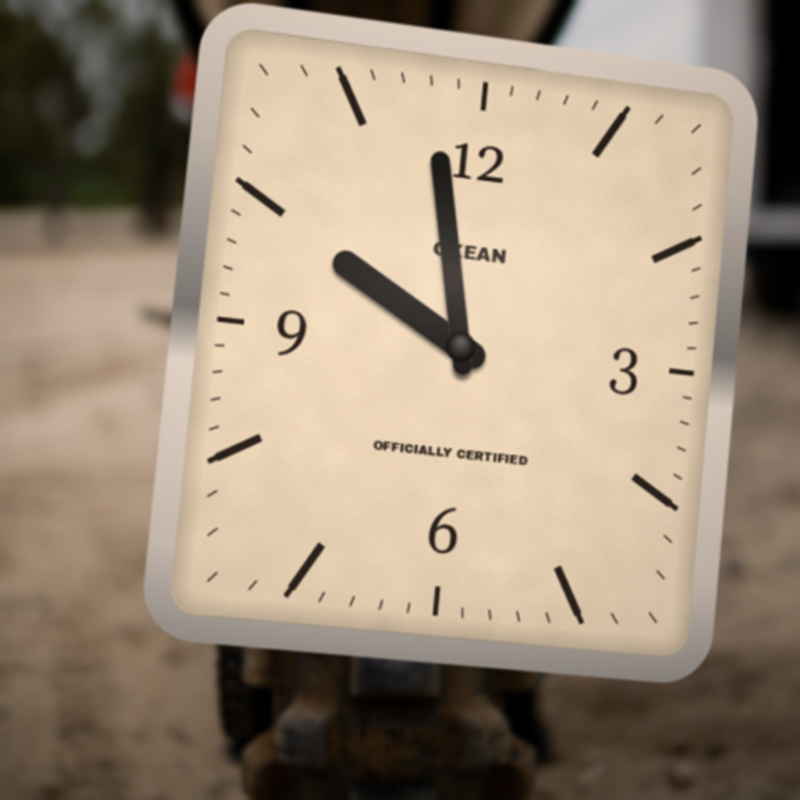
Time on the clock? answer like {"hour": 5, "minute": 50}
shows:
{"hour": 9, "minute": 58}
